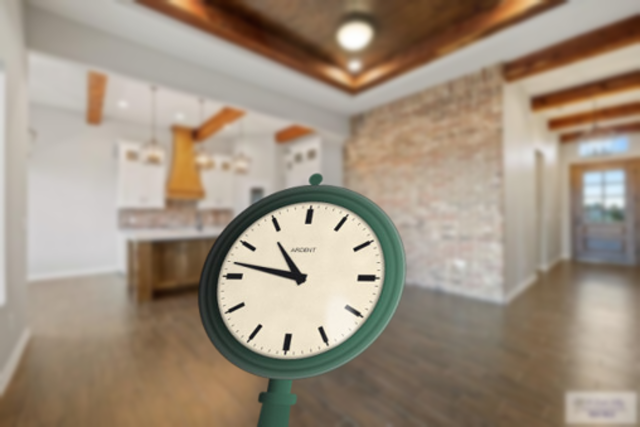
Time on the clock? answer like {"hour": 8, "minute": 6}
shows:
{"hour": 10, "minute": 47}
